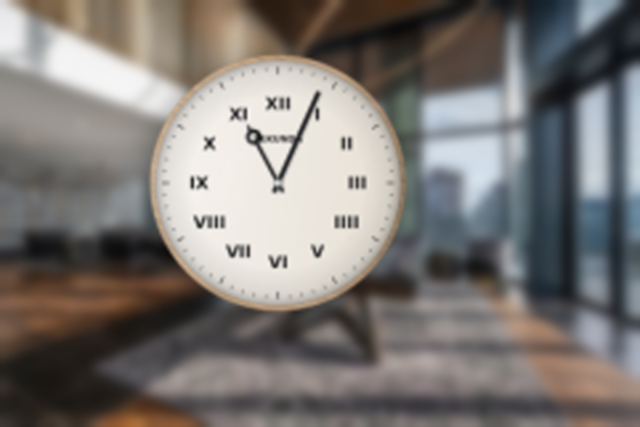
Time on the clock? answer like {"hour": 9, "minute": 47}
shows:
{"hour": 11, "minute": 4}
